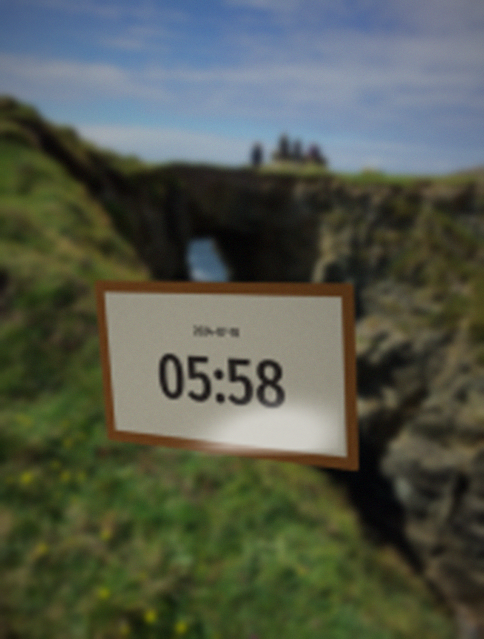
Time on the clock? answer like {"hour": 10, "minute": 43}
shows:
{"hour": 5, "minute": 58}
